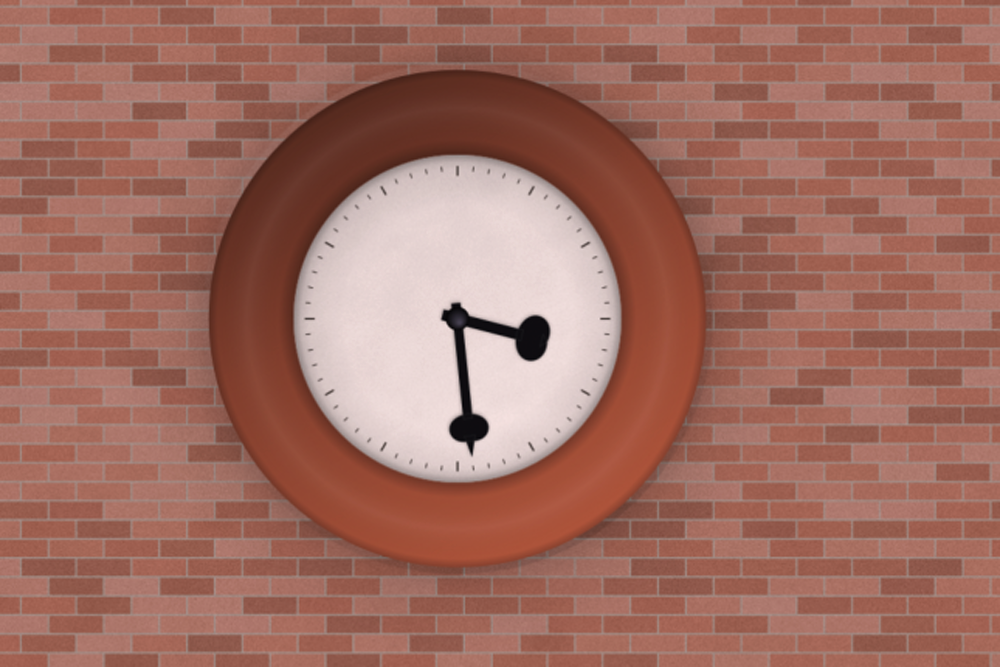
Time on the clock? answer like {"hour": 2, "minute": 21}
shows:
{"hour": 3, "minute": 29}
